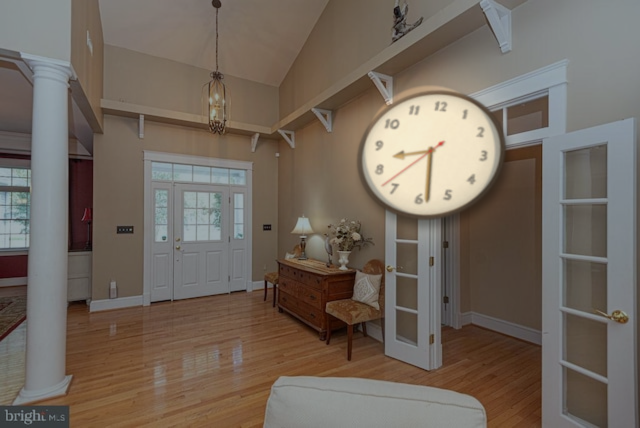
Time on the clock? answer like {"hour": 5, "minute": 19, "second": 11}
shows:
{"hour": 8, "minute": 28, "second": 37}
